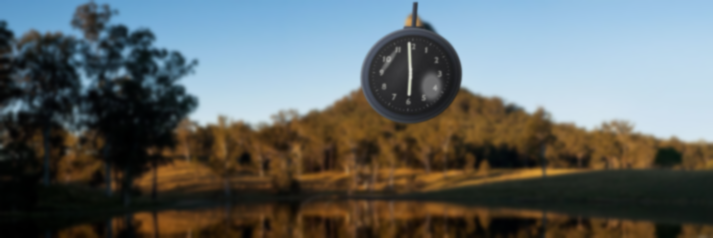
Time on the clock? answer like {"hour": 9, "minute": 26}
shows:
{"hour": 5, "minute": 59}
